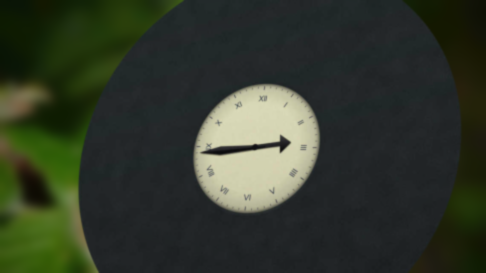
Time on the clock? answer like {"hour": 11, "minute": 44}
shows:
{"hour": 2, "minute": 44}
